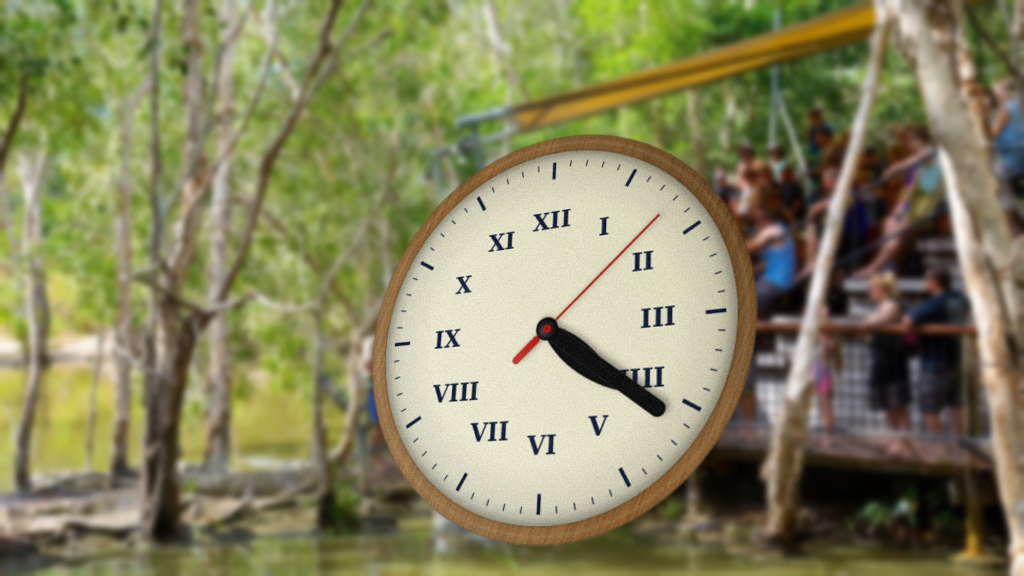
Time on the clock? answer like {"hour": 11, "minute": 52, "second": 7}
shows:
{"hour": 4, "minute": 21, "second": 8}
